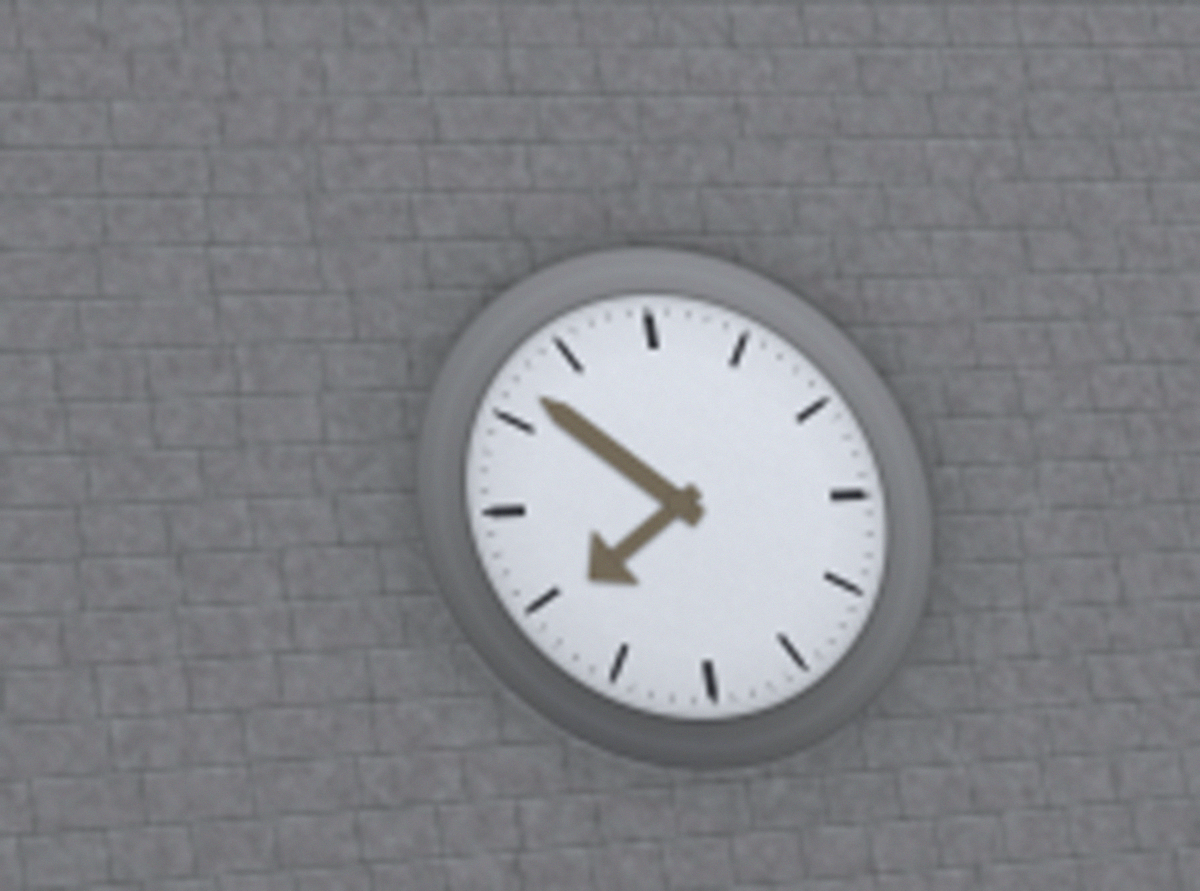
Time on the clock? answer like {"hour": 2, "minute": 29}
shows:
{"hour": 7, "minute": 52}
